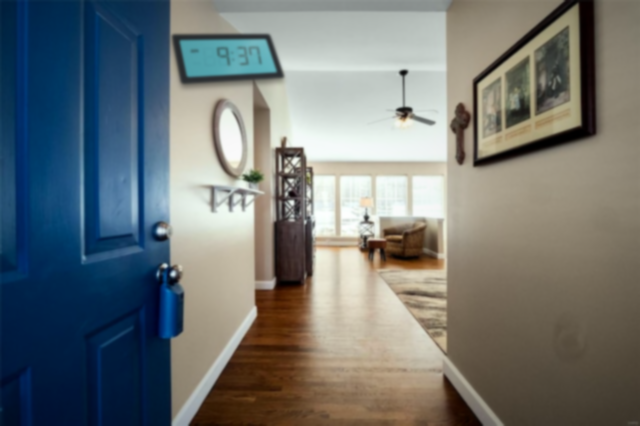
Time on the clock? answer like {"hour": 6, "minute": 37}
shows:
{"hour": 9, "minute": 37}
